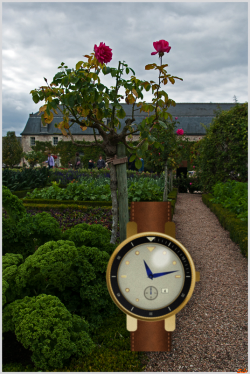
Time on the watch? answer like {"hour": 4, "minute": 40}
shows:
{"hour": 11, "minute": 13}
